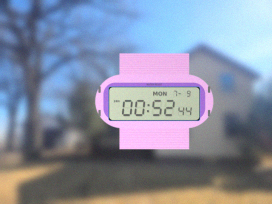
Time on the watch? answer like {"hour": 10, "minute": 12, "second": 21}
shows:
{"hour": 0, "minute": 52, "second": 44}
